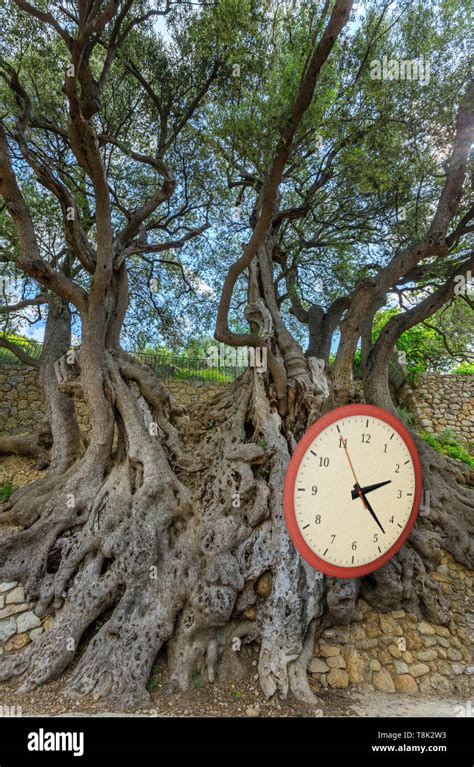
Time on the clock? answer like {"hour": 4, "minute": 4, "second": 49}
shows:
{"hour": 2, "minute": 22, "second": 55}
